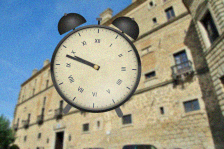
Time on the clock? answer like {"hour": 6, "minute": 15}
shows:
{"hour": 9, "minute": 48}
